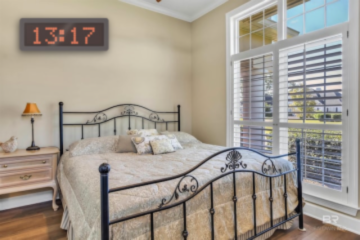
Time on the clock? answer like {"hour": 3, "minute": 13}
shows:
{"hour": 13, "minute": 17}
